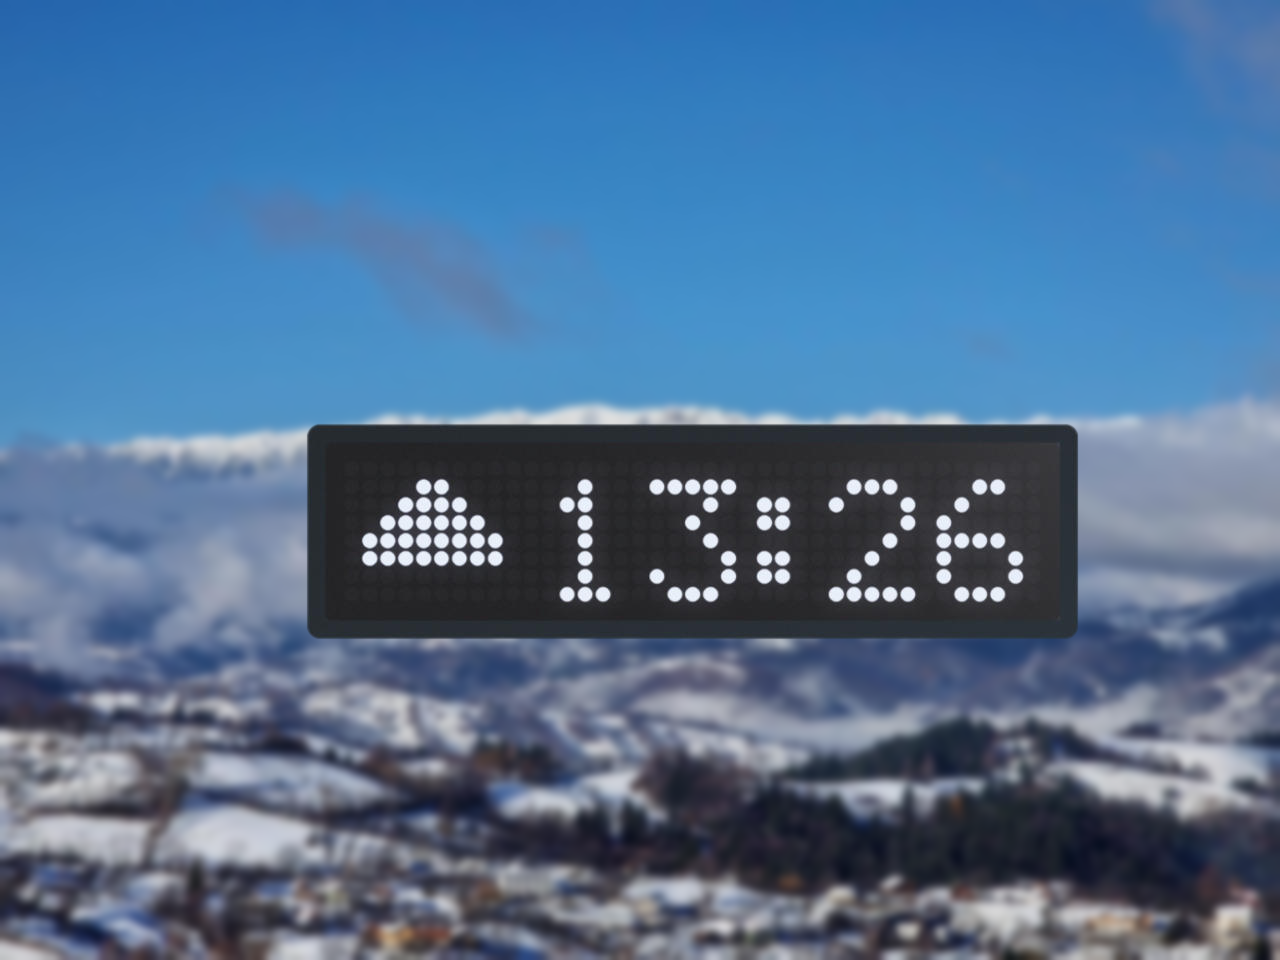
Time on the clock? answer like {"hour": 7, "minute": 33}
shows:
{"hour": 13, "minute": 26}
